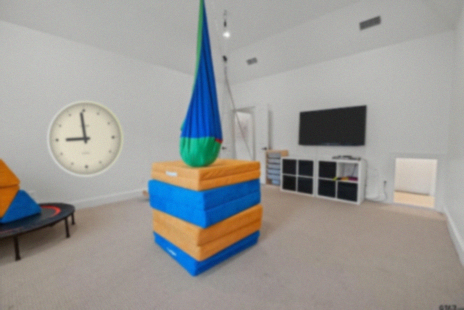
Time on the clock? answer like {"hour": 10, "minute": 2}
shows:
{"hour": 8, "minute": 59}
